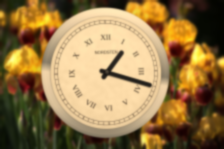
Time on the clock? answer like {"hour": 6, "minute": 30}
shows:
{"hour": 1, "minute": 18}
